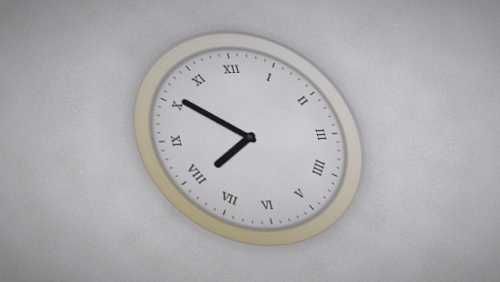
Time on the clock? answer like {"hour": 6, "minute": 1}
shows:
{"hour": 7, "minute": 51}
